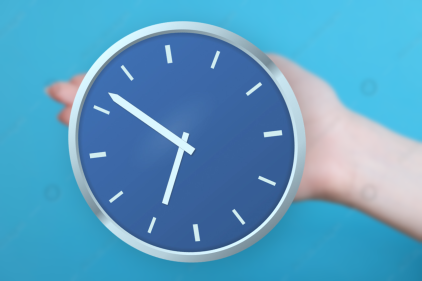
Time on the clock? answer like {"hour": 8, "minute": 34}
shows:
{"hour": 6, "minute": 52}
